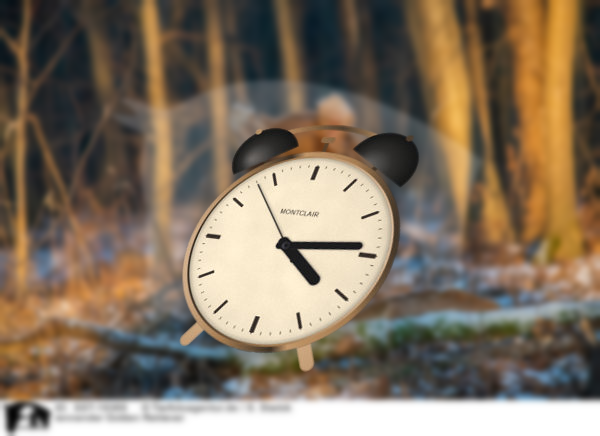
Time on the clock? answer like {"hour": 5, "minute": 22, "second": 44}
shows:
{"hour": 4, "minute": 13, "second": 53}
